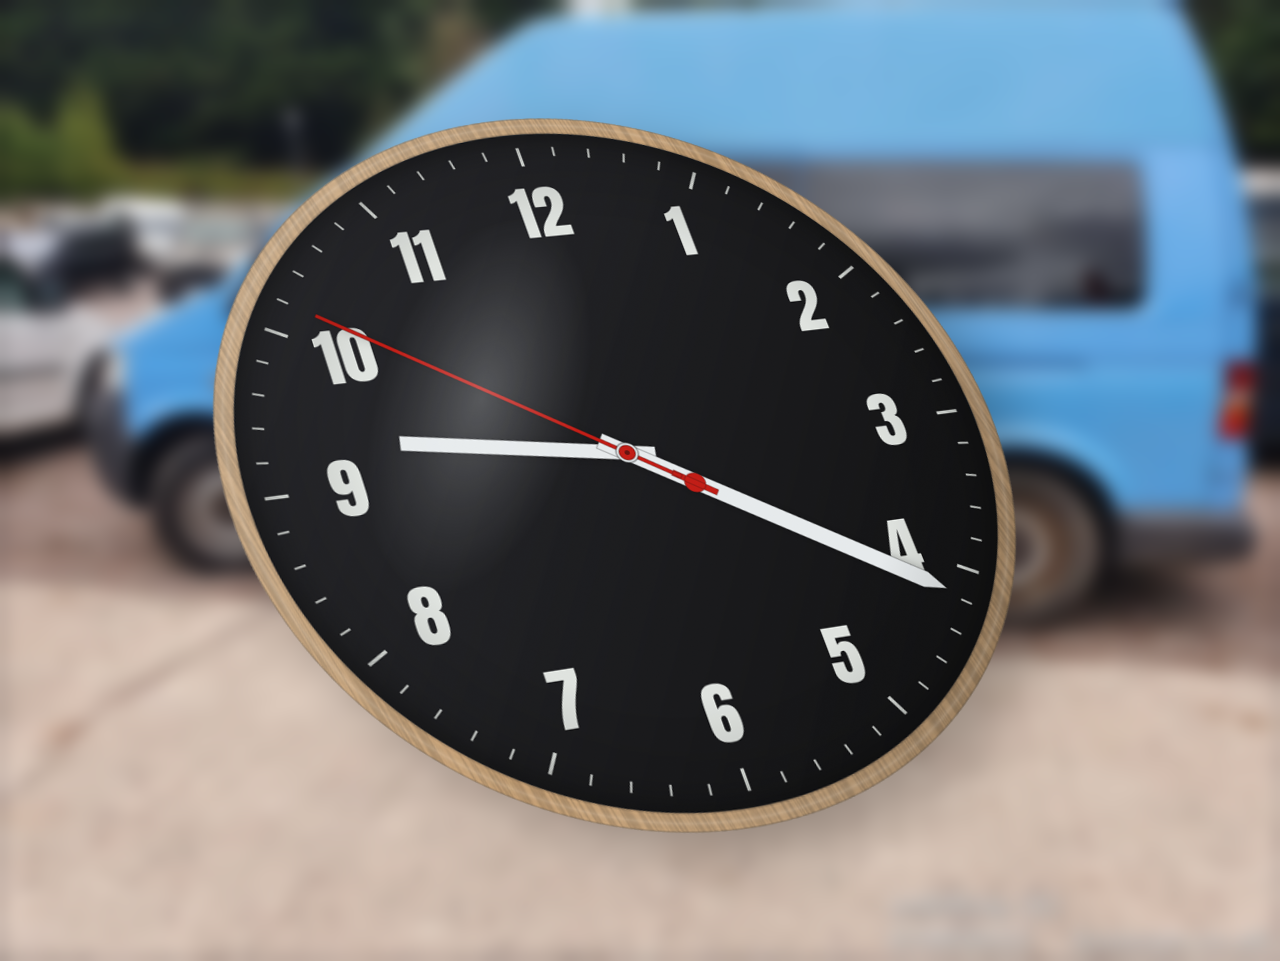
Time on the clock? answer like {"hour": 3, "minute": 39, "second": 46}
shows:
{"hour": 9, "minute": 20, "second": 51}
